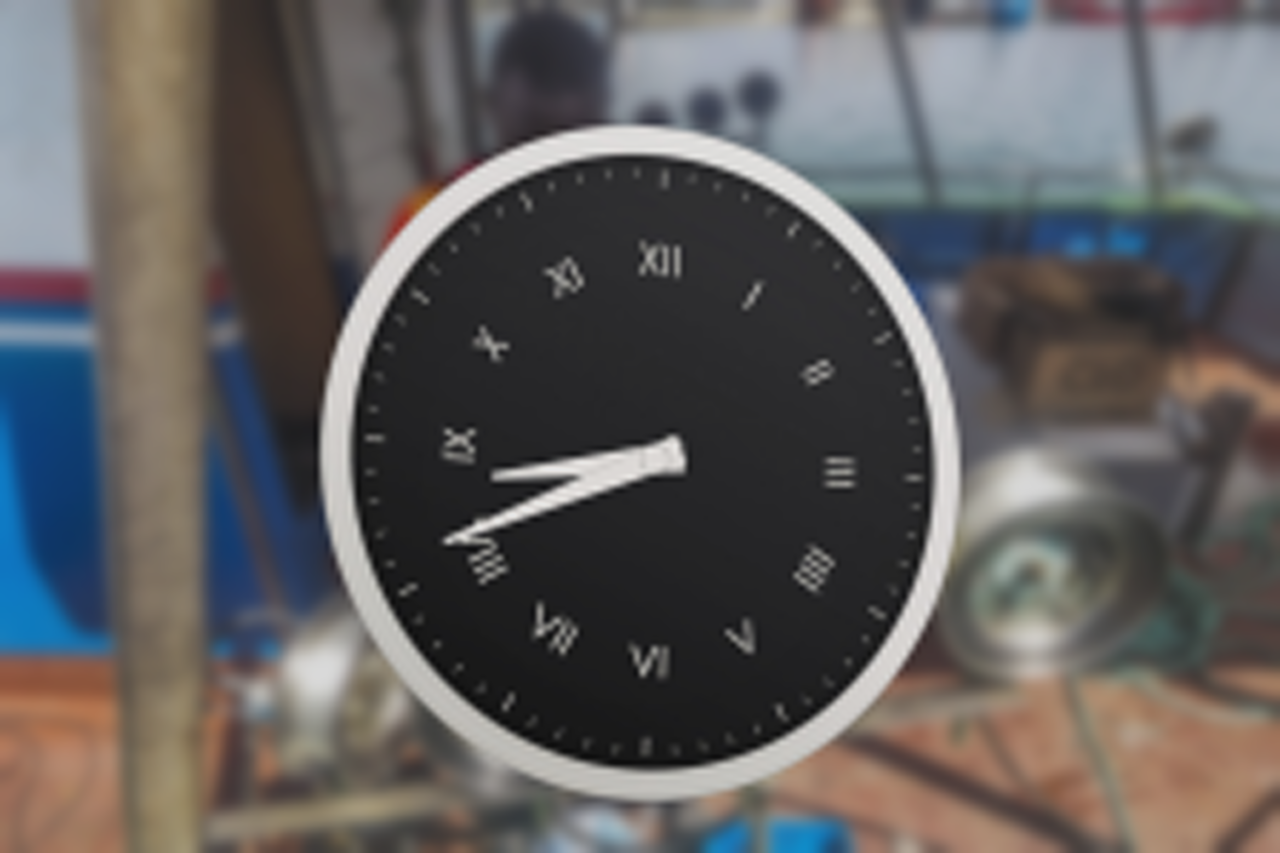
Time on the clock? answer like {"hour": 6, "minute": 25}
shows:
{"hour": 8, "minute": 41}
